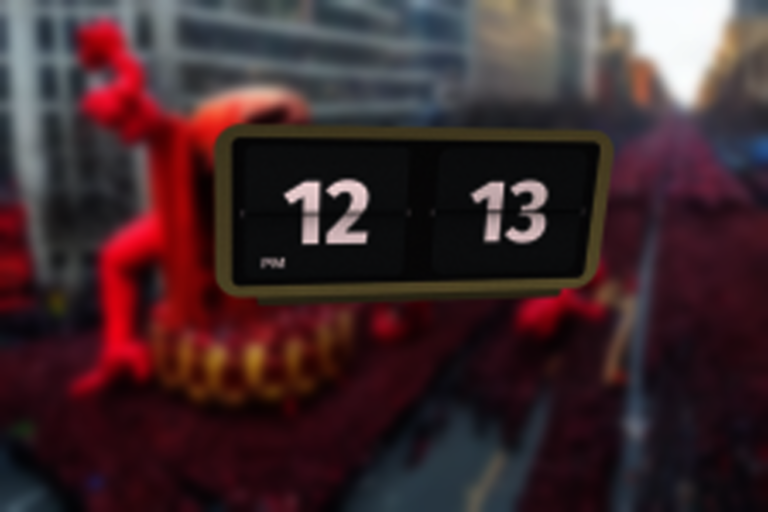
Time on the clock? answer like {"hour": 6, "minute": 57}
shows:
{"hour": 12, "minute": 13}
